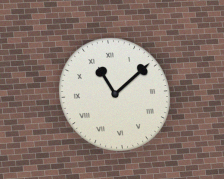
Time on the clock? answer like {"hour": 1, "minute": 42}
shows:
{"hour": 11, "minute": 9}
